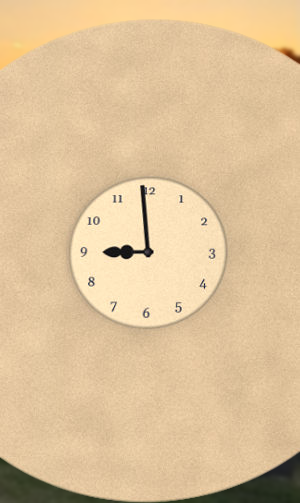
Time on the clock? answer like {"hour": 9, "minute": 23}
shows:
{"hour": 8, "minute": 59}
